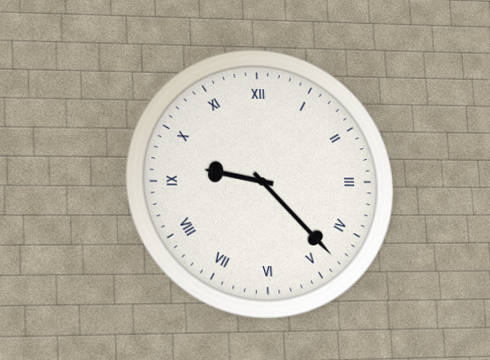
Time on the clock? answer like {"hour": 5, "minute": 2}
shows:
{"hour": 9, "minute": 23}
